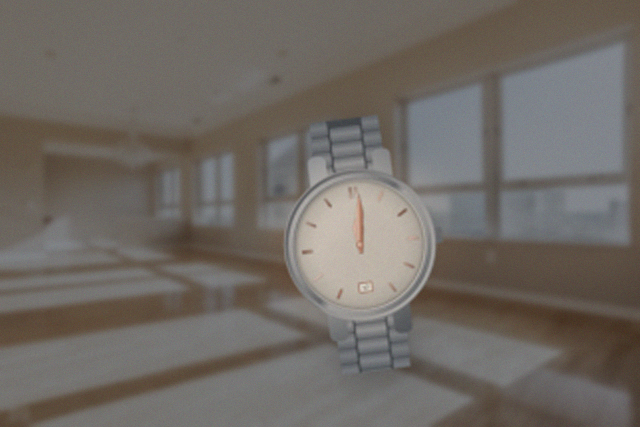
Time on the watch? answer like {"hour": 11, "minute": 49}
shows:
{"hour": 12, "minute": 1}
